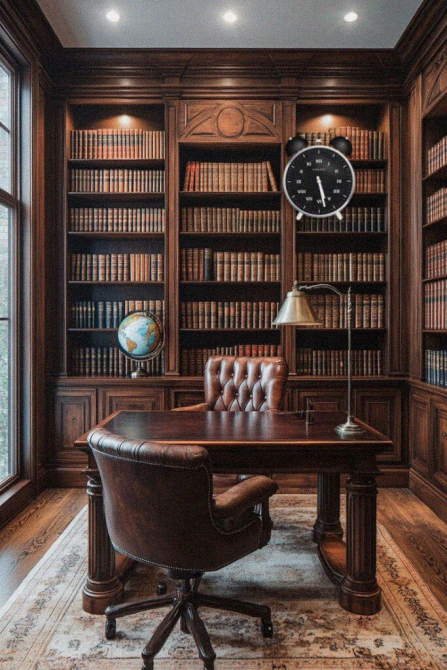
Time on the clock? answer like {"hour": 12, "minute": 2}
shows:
{"hour": 5, "minute": 28}
